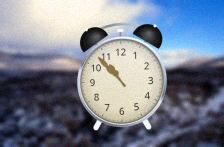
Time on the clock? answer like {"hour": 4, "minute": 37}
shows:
{"hour": 10, "minute": 53}
